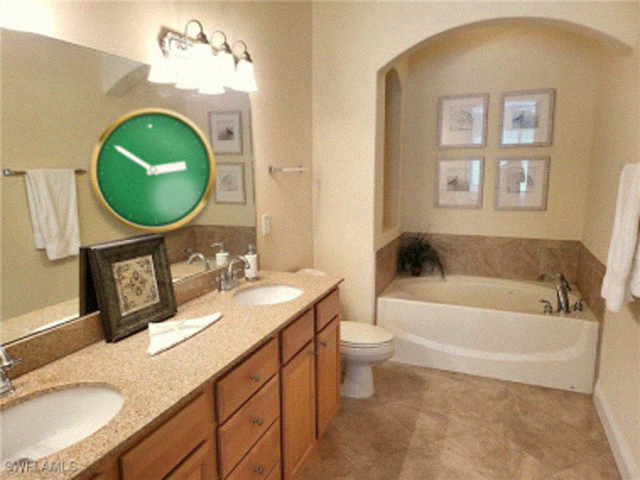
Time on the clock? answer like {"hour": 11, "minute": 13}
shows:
{"hour": 2, "minute": 51}
